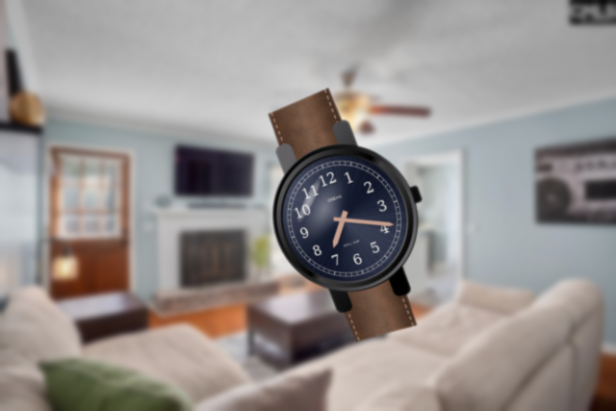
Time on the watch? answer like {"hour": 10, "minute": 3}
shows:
{"hour": 7, "minute": 19}
